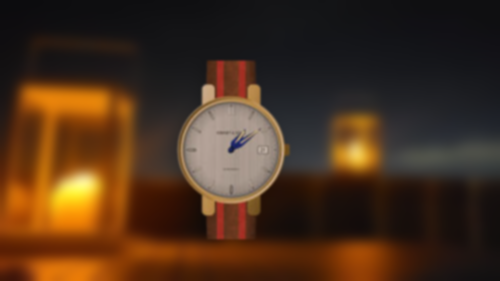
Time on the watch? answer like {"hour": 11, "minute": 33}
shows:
{"hour": 1, "minute": 9}
